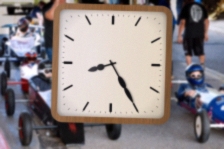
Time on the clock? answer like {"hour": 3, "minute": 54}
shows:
{"hour": 8, "minute": 25}
